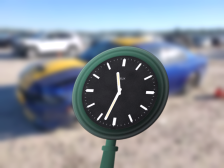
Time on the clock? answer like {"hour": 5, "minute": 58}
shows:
{"hour": 11, "minute": 33}
